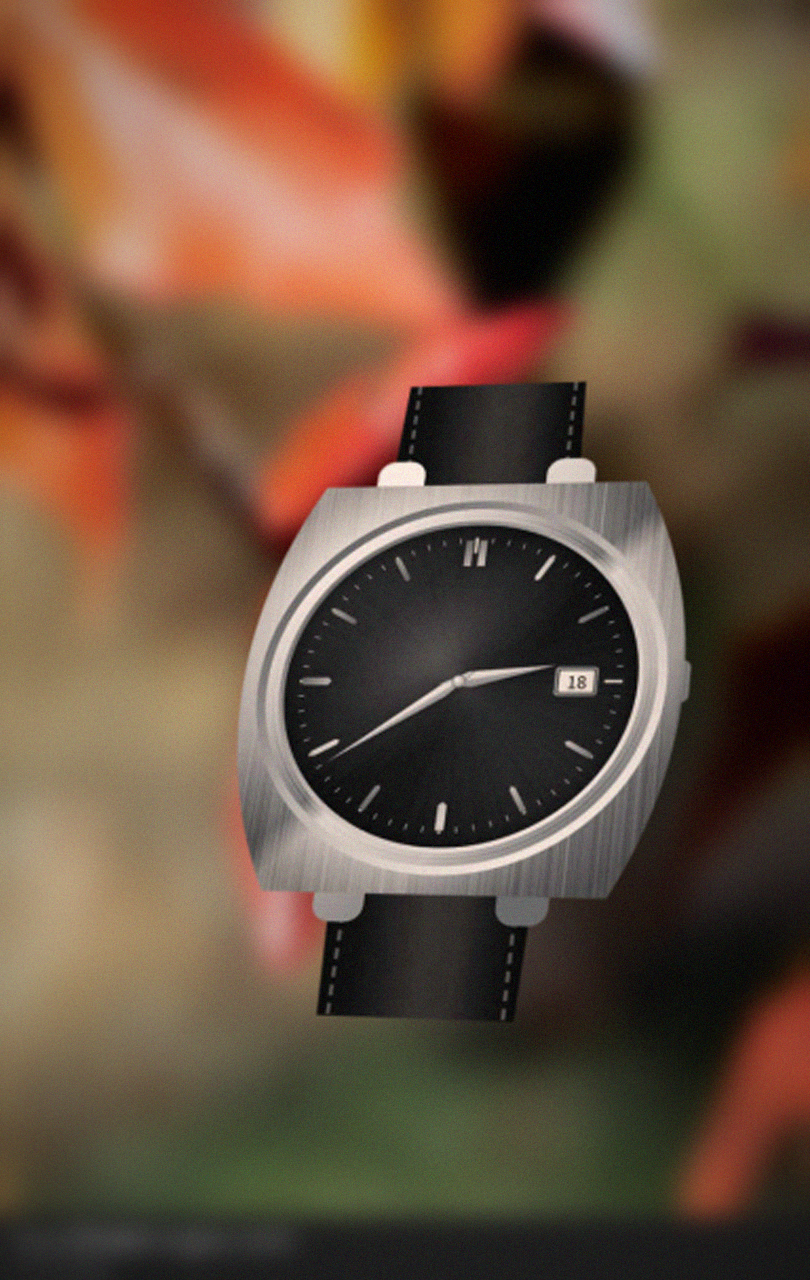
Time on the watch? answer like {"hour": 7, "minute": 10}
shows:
{"hour": 2, "minute": 39}
